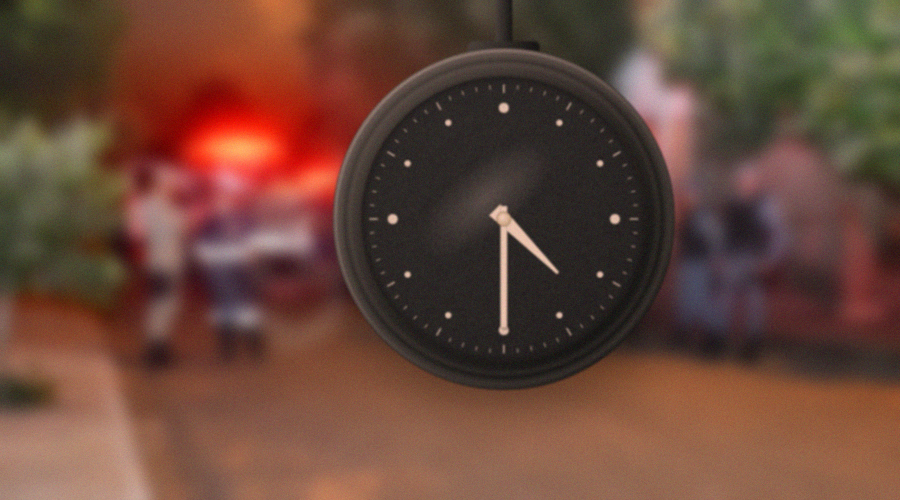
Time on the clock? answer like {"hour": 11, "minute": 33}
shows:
{"hour": 4, "minute": 30}
